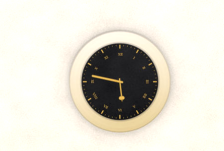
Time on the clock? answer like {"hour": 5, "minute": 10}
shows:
{"hour": 5, "minute": 47}
